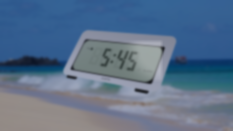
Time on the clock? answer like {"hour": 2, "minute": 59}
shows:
{"hour": 5, "minute": 45}
